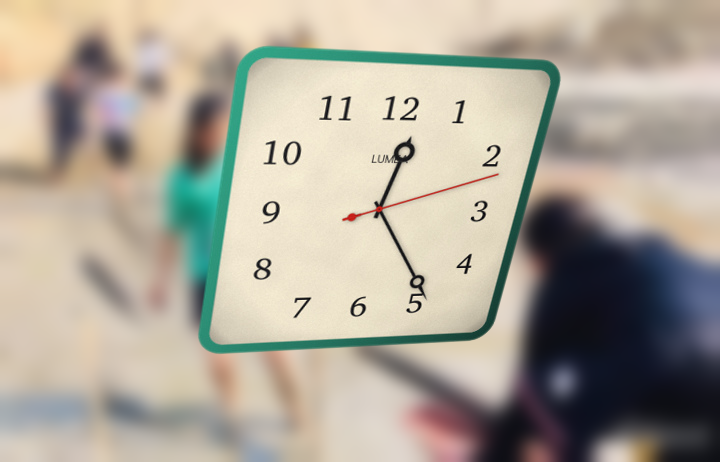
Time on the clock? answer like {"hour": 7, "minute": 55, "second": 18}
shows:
{"hour": 12, "minute": 24, "second": 12}
